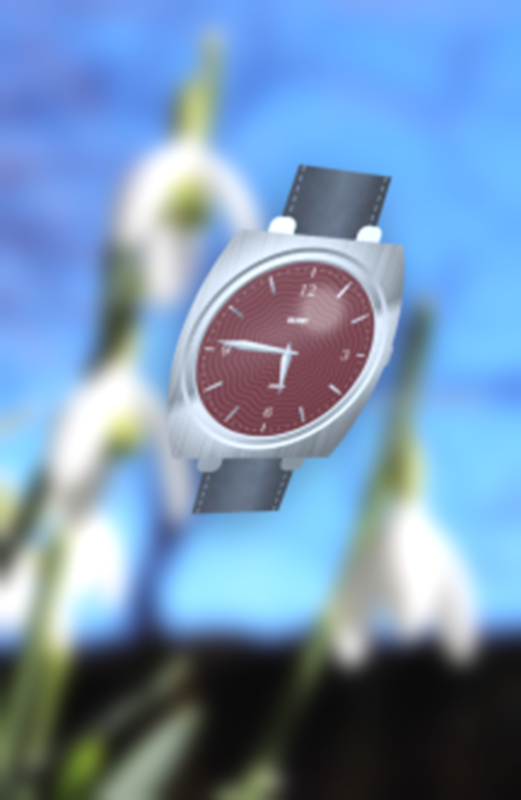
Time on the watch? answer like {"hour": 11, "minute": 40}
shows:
{"hour": 5, "minute": 46}
